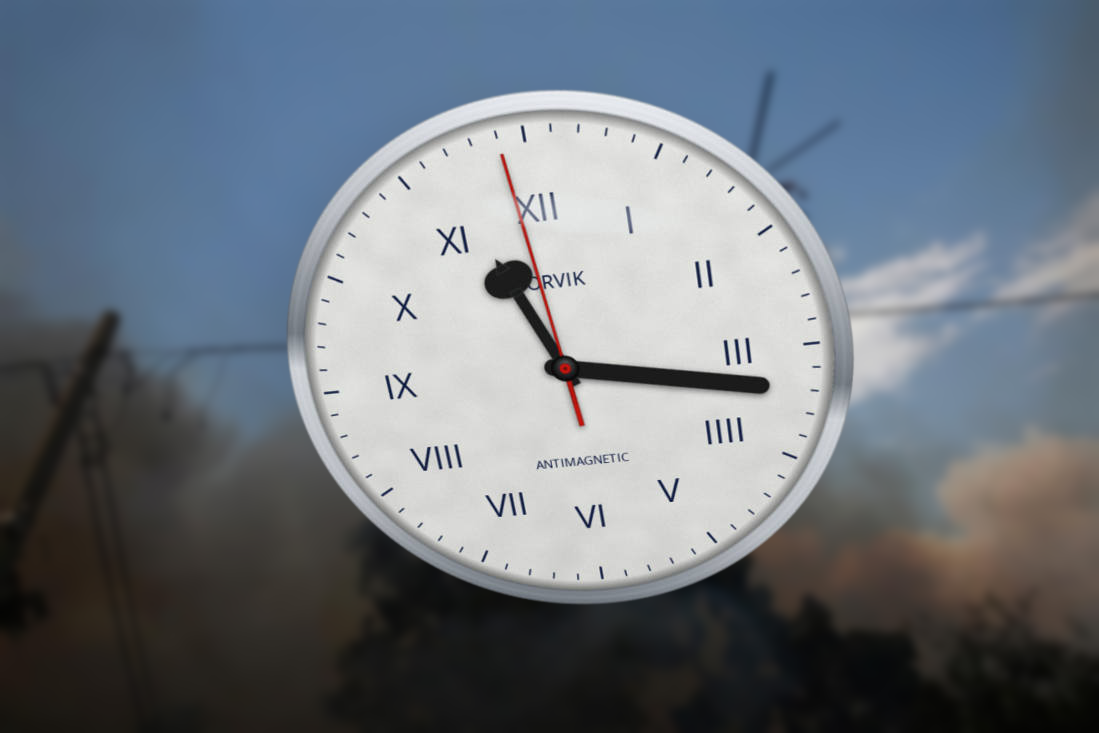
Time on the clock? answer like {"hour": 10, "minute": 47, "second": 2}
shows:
{"hour": 11, "minute": 16, "second": 59}
